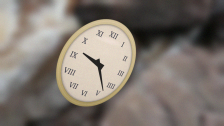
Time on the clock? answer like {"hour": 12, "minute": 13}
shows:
{"hour": 9, "minute": 23}
